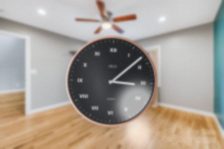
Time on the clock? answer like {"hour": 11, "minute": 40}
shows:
{"hour": 3, "minute": 8}
